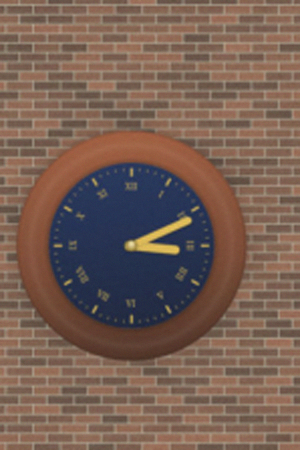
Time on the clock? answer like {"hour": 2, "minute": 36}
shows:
{"hour": 3, "minute": 11}
